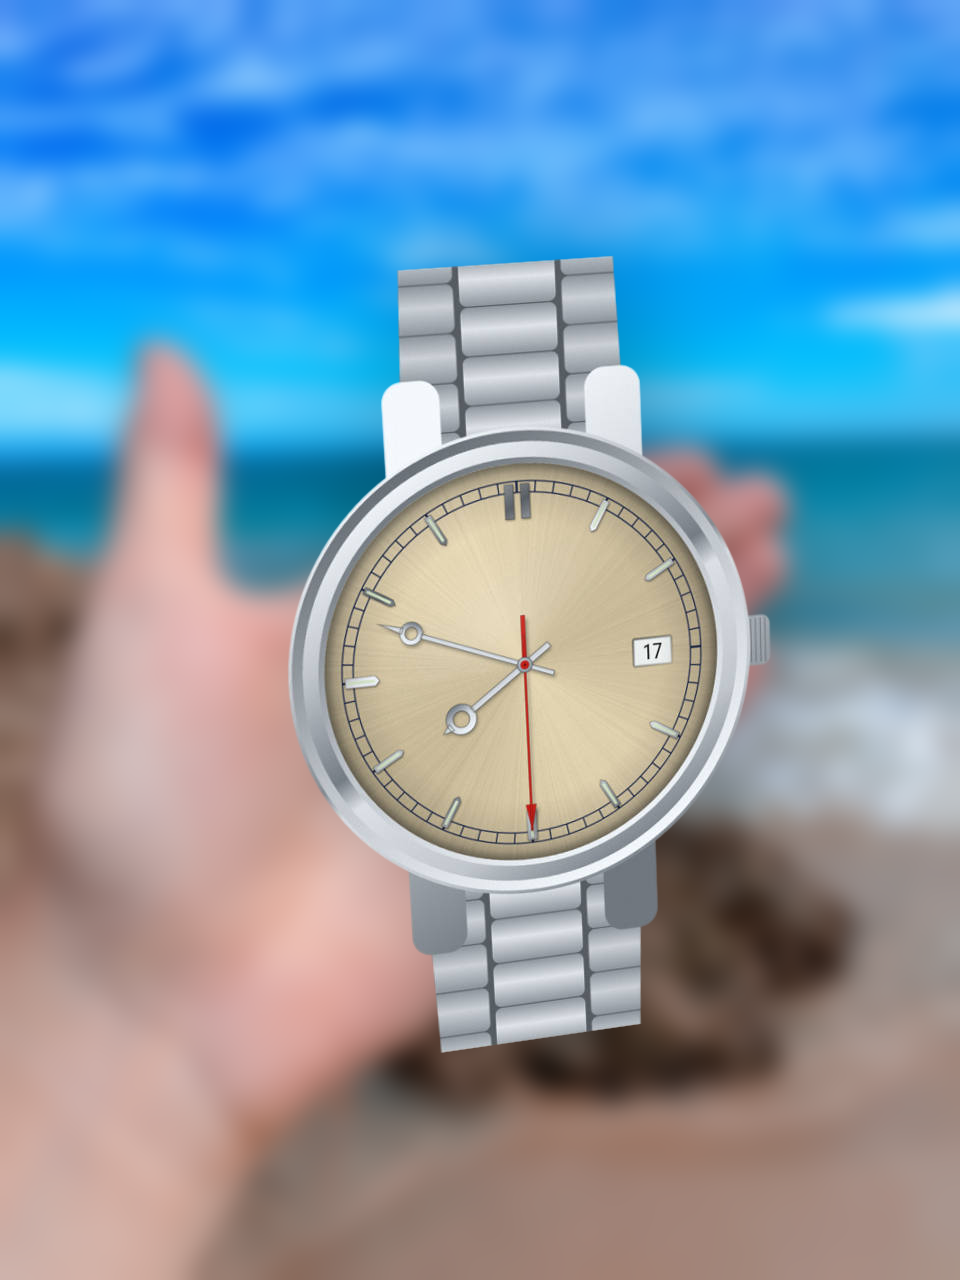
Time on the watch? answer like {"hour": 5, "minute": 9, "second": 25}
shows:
{"hour": 7, "minute": 48, "second": 30}
